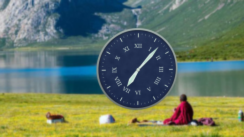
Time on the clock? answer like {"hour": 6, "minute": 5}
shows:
{"hour": 7, "minute": 7}
